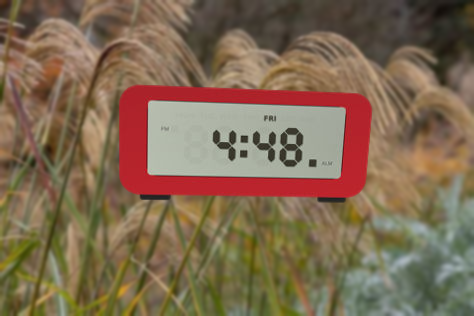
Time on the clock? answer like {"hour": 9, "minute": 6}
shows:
{"hour": 4, "minute": 48}
